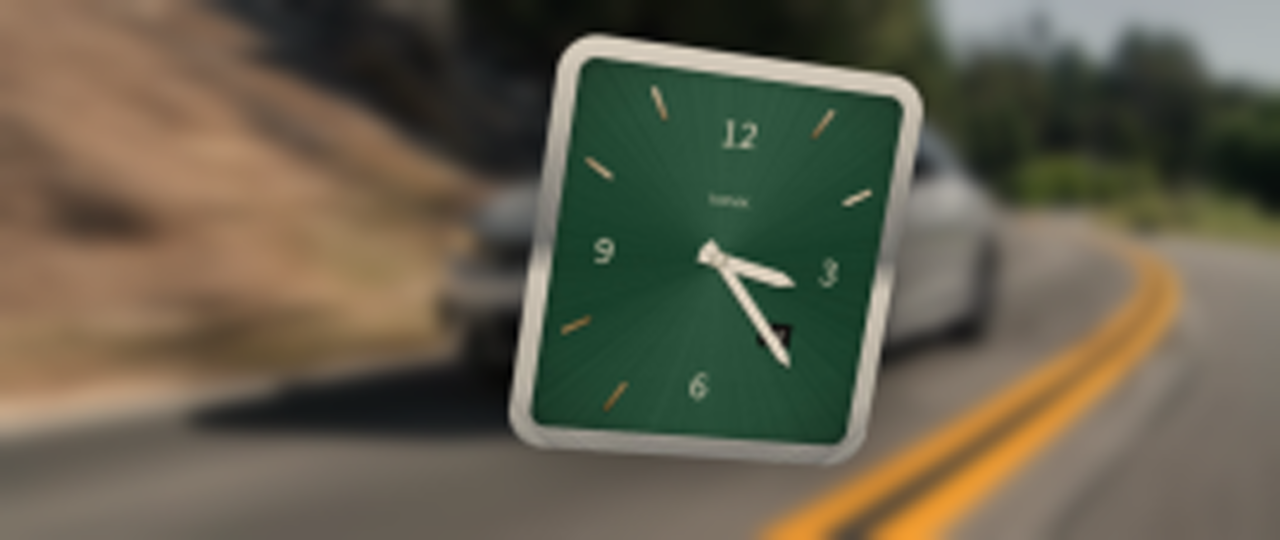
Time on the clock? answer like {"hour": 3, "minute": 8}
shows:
{"hour": 3, "minute": 23}
